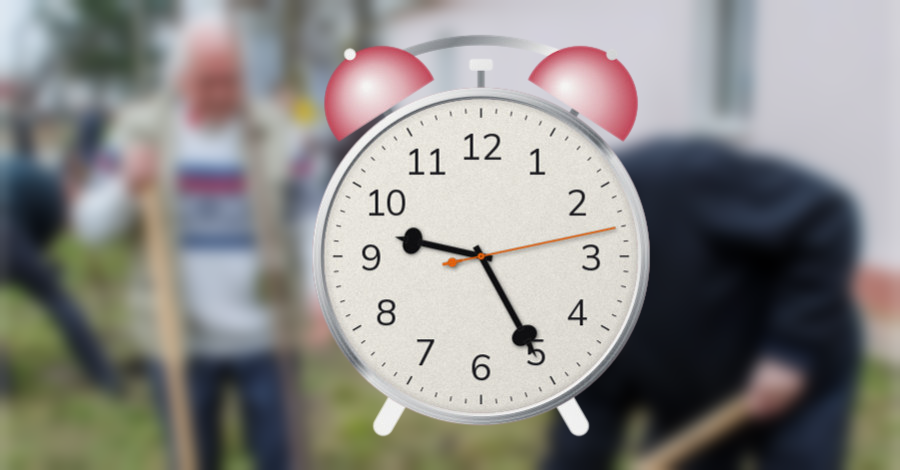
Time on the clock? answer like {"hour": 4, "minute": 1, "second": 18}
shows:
{"hour": 9, "minute": 25, "second": 13}
